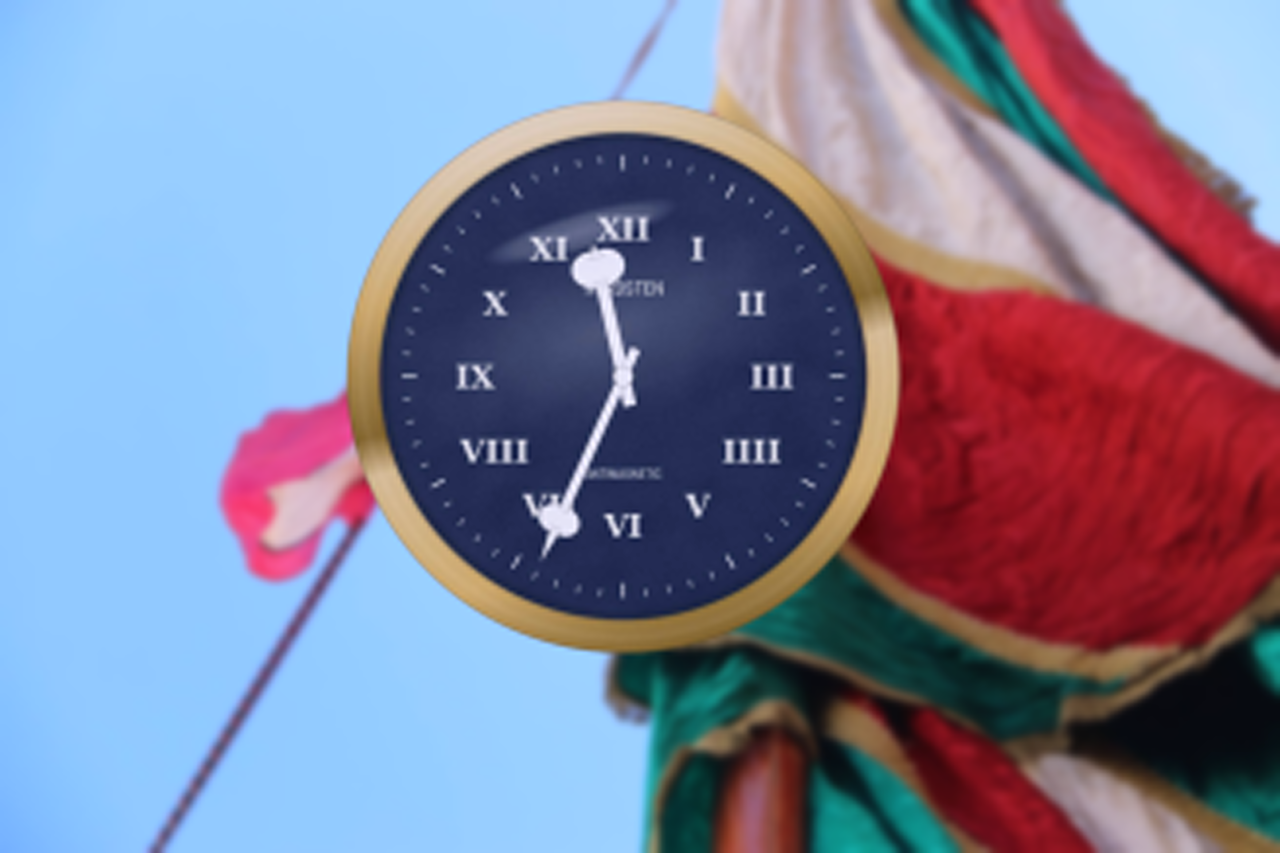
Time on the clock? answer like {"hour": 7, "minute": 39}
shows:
{"hour": 11, "minute": 34}
